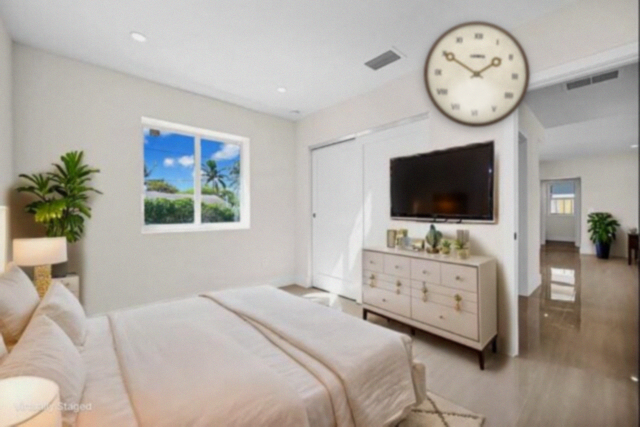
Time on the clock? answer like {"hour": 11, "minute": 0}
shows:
{"hour": 1, "minute": 50}
